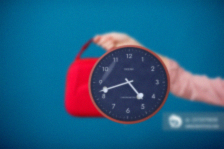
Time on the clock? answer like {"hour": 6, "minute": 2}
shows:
{"hour": 4, "minute": 42}
